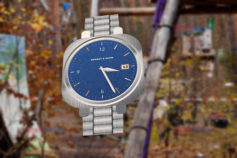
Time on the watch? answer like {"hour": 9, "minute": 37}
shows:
{"hour": 3, "minute": 26}
